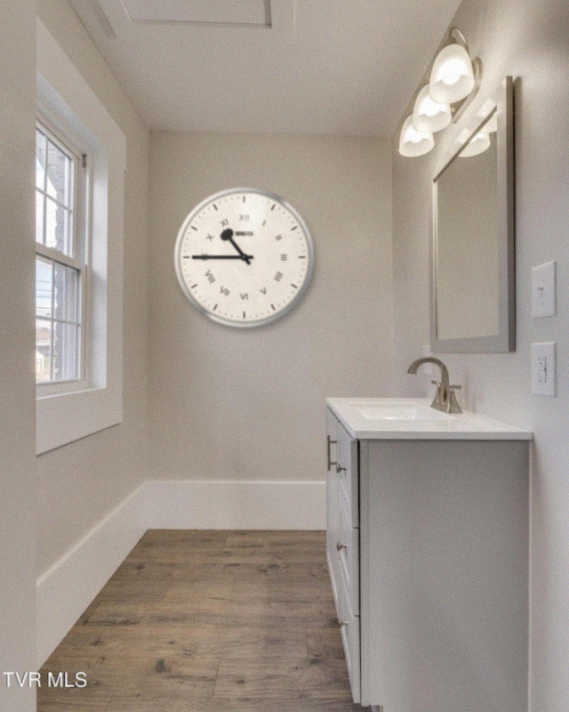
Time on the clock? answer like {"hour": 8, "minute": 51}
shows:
{"hour": 10, "minute": 45}
